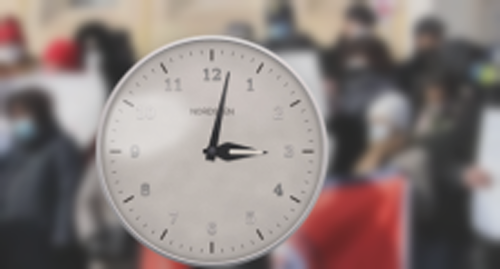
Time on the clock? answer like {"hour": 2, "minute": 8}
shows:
{"hour": 3, "minute": 2}
